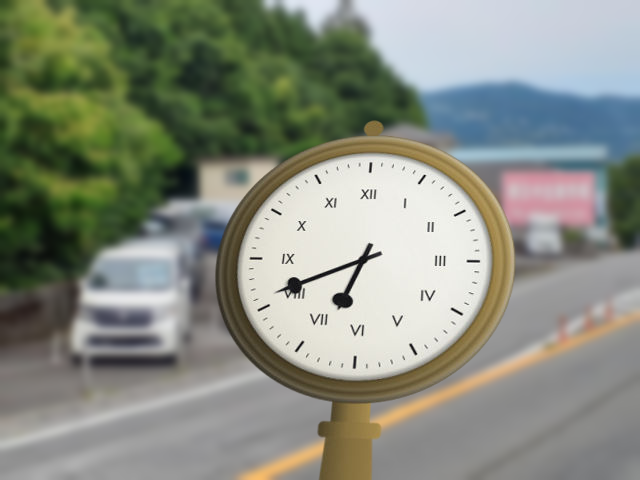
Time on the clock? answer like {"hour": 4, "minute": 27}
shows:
{"hour": 6, "minute": 41}
